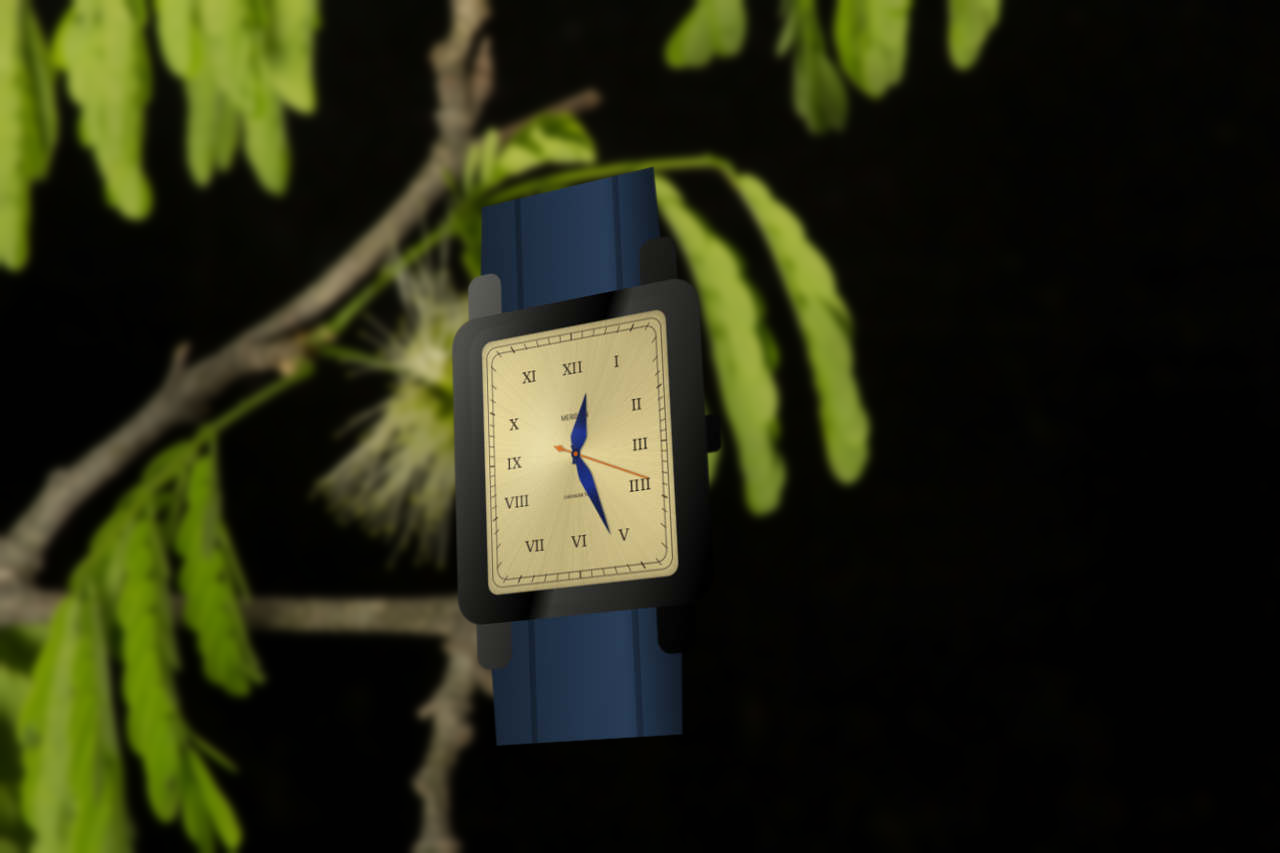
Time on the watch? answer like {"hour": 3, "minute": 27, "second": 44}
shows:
{"hour": 12, "minute": 26, "second": 19}
